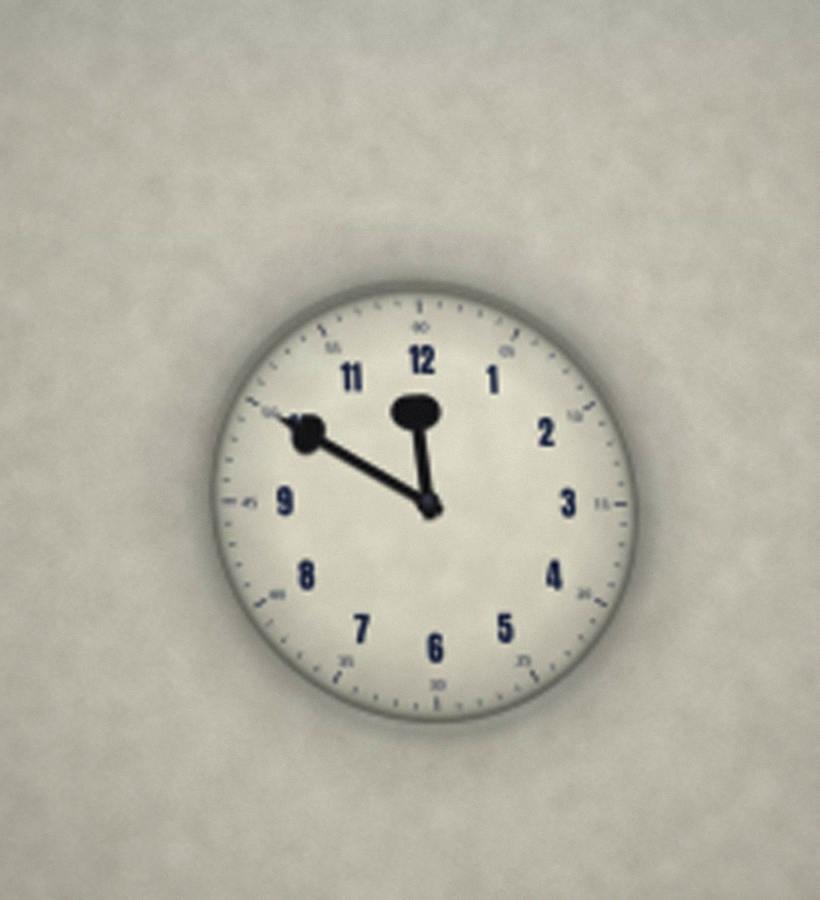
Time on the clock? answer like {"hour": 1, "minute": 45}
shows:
{"hour": 11, "minute": 50}
